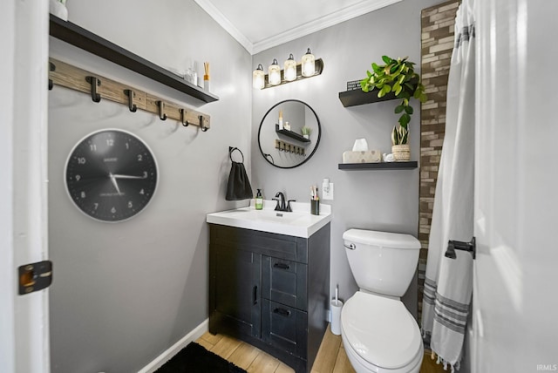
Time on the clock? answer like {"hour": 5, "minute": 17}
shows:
{"hour": 5, "minute": 16}
